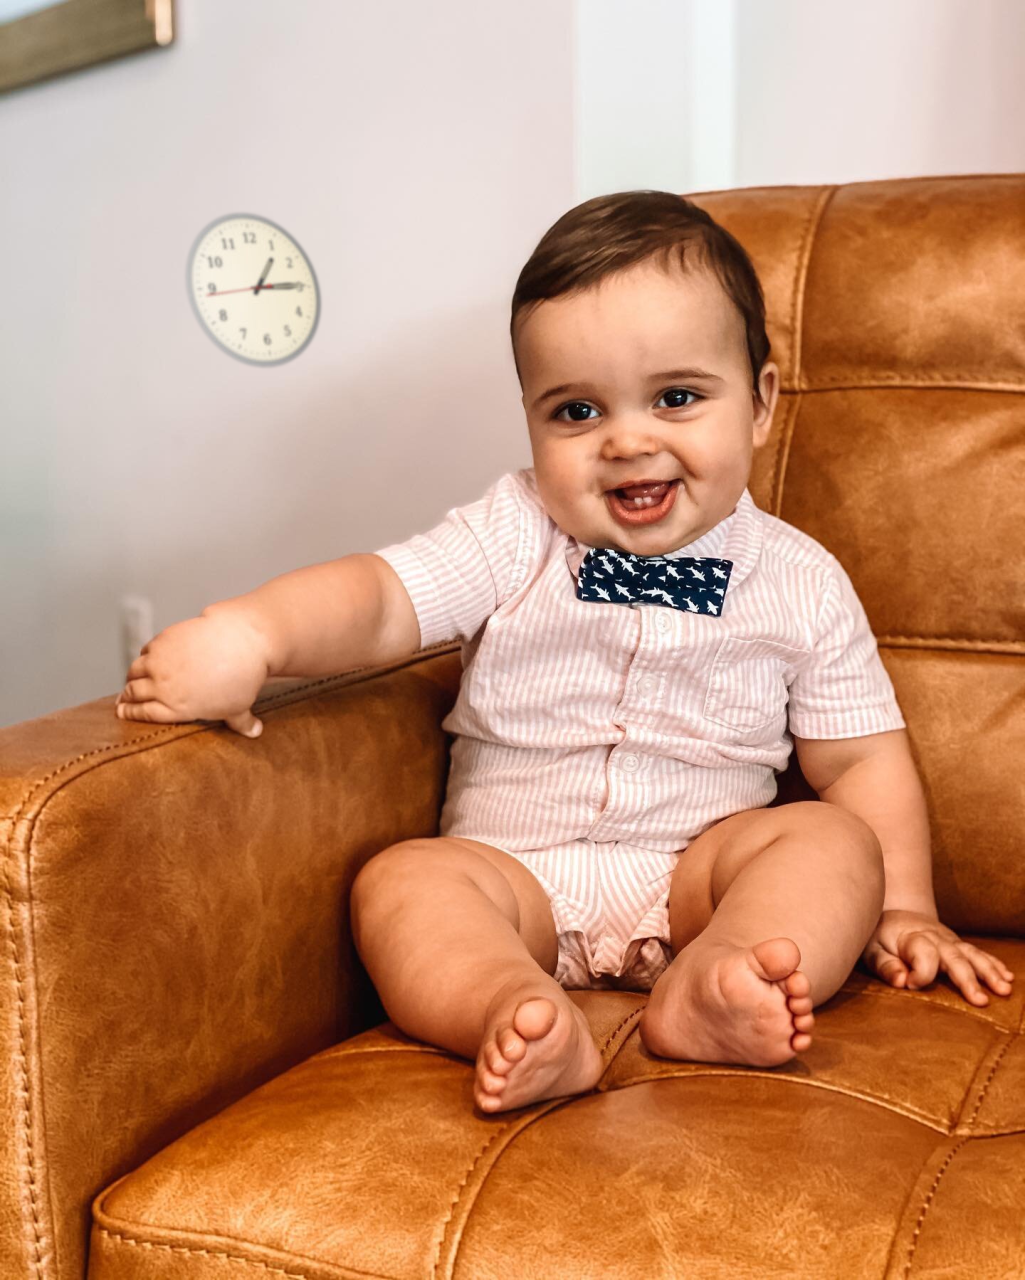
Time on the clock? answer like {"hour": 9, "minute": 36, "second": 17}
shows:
{"hour": 1, "minute": 14, "second": 44}
